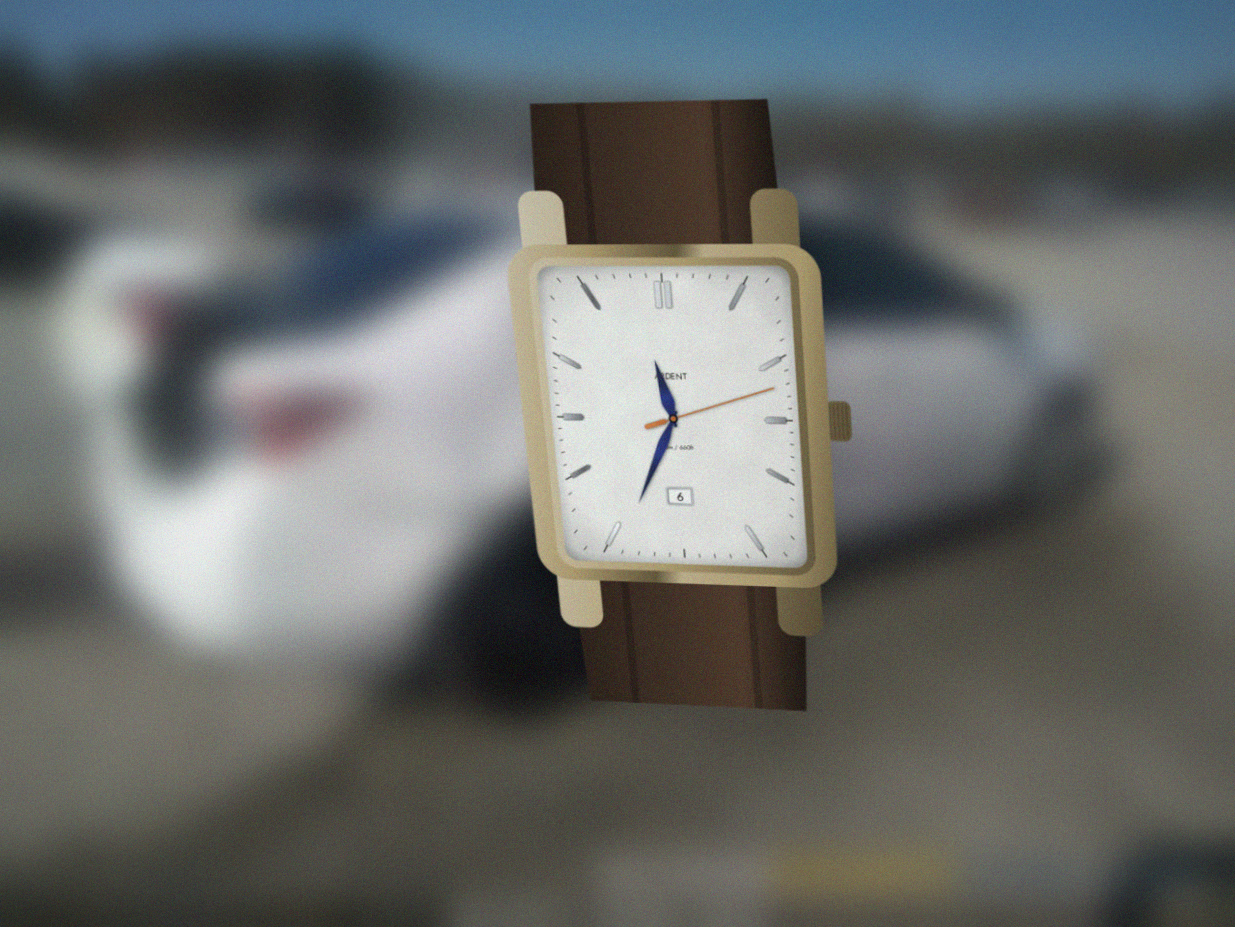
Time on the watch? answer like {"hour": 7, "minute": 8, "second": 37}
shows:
{"hour": 11, "minute": 34, "second": 12}
